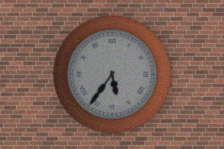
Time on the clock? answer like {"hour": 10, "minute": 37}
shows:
{"hour": 5, "minute": 36}
